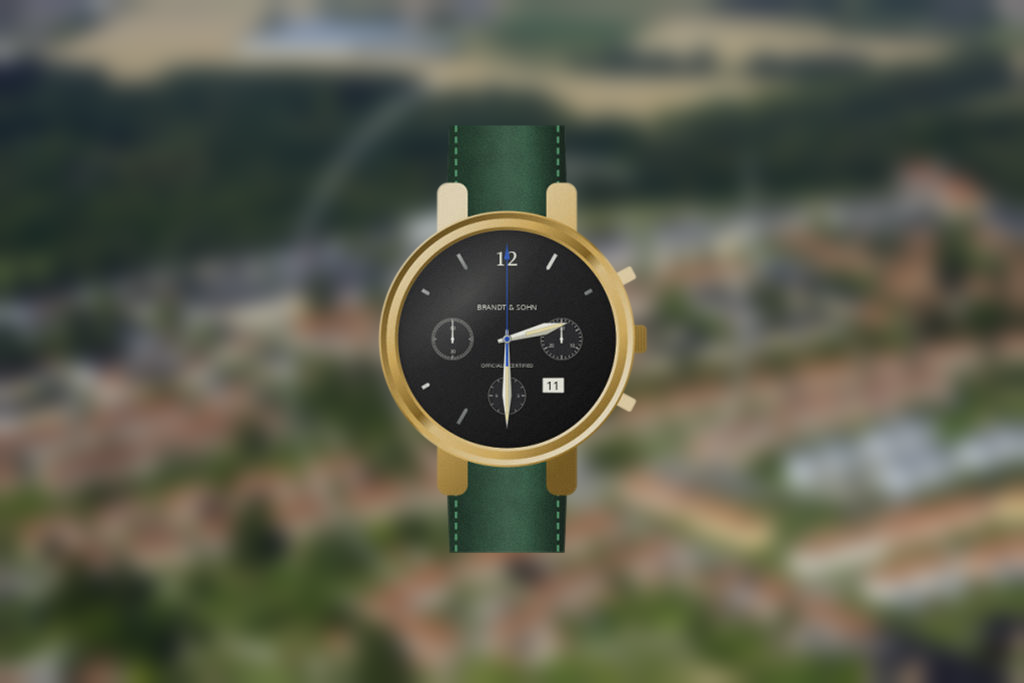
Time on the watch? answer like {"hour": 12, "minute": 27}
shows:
{"hour": 2, "minute": 30}
